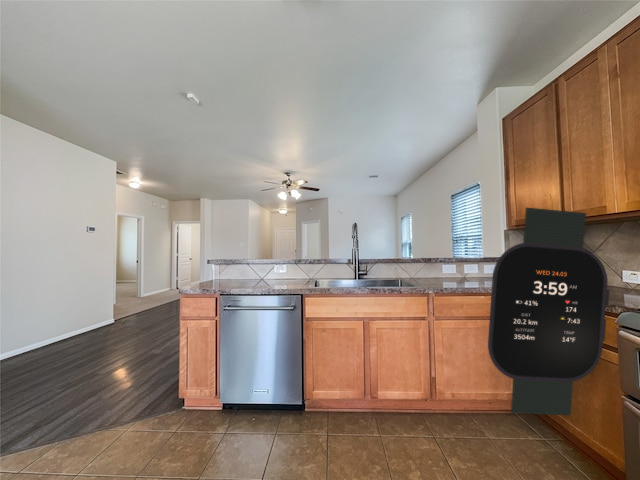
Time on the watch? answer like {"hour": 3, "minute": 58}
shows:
{"hour": 3, "minute": 59}
